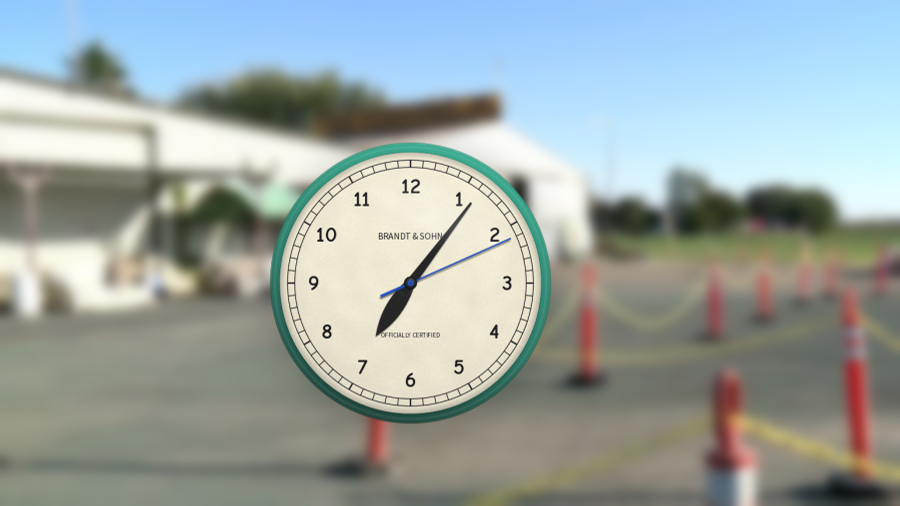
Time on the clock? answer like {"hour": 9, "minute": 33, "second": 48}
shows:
{"hour": 7, "minute": 6, "second": 11}
